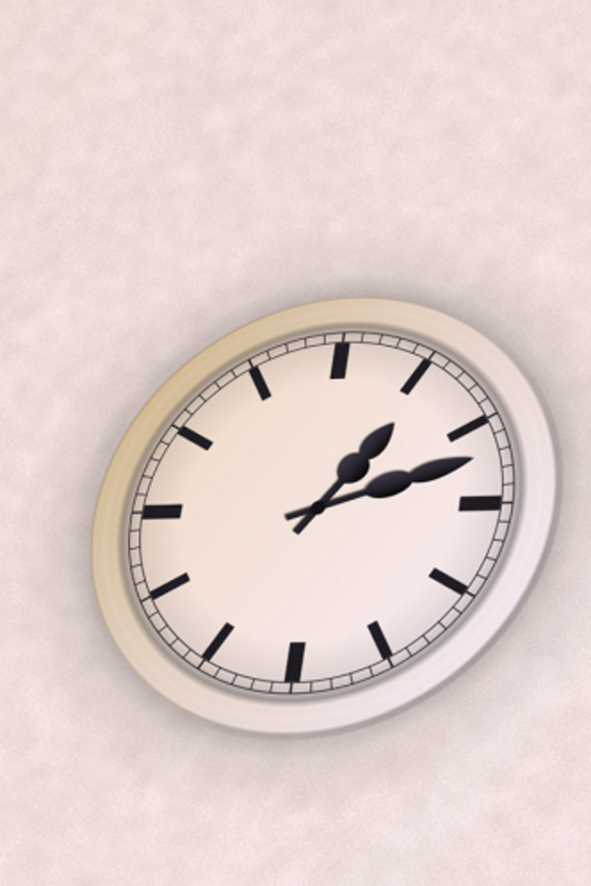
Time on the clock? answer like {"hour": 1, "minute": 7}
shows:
{"hour": 1, "minute": 12}
